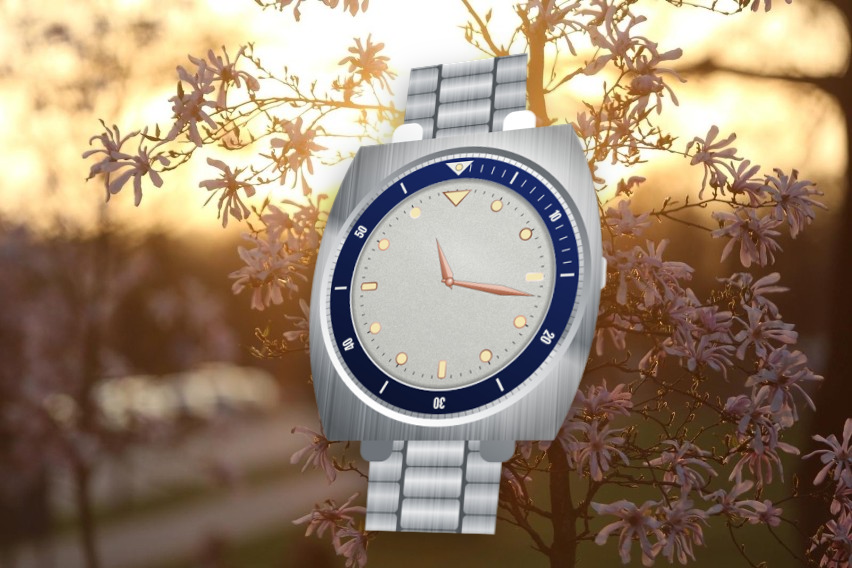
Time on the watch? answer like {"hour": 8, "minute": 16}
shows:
{"hour": 11, "minute": 17}
